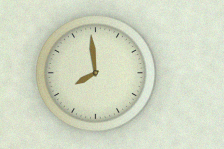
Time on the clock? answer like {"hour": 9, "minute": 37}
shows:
{"hour": 7, "minute": 59}
